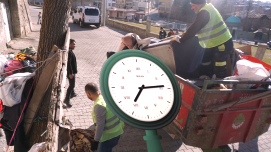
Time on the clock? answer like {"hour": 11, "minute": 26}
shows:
{"hour": 7, "minute": 14}
